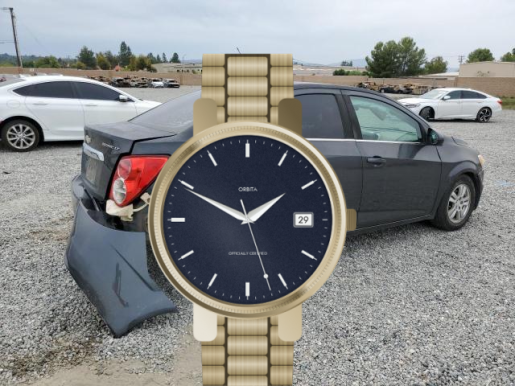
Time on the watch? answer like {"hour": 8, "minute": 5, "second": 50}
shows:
{"hour": 1, "minute": 49, "second": 27}
